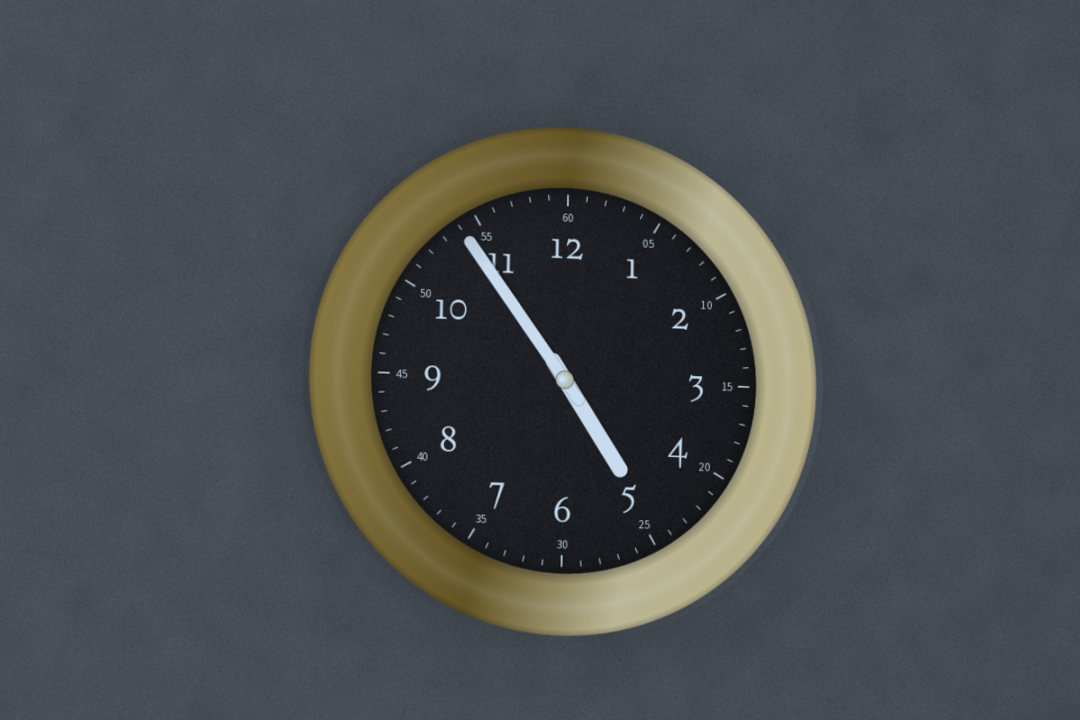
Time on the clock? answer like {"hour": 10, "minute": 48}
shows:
{"hour": 4, "minute": 54}
